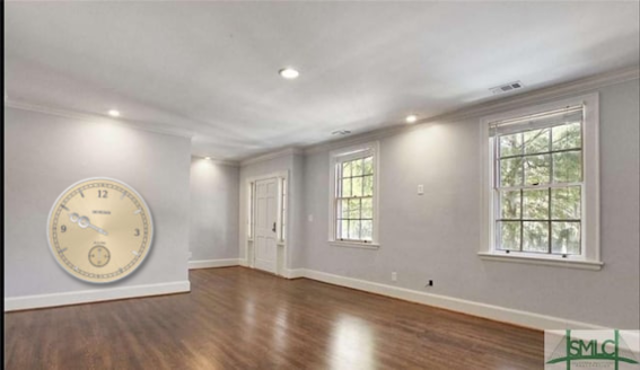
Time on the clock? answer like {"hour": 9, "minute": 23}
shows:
{"hour": 9, "minute": 49}
